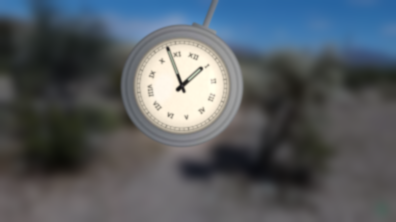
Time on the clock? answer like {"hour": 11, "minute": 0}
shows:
{"hour": 12, "minute": 53}
